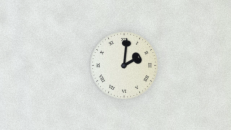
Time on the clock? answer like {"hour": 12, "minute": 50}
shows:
{"hour": 2, "minute": 1}
